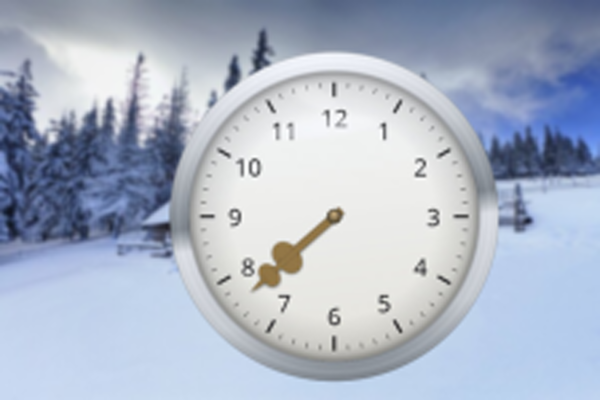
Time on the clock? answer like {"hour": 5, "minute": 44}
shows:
{"hour": 7, "minute": 38}
